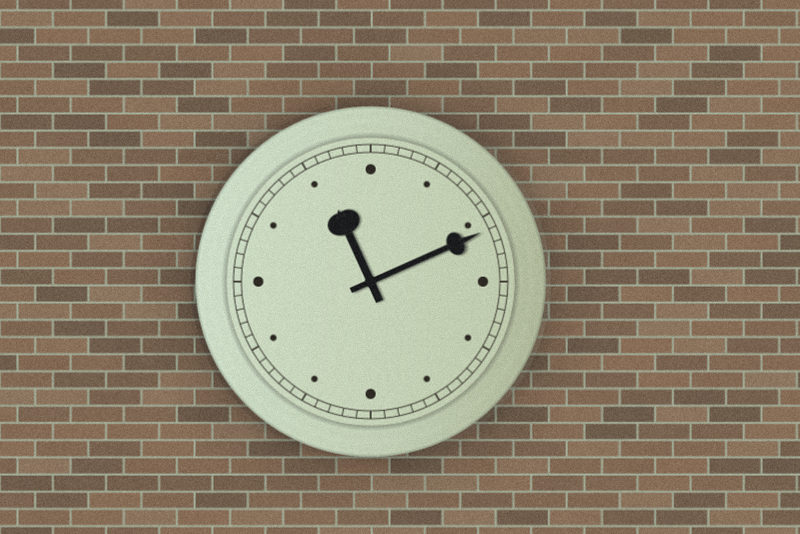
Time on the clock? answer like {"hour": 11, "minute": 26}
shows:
{"hour": 11, "minute": 11}
